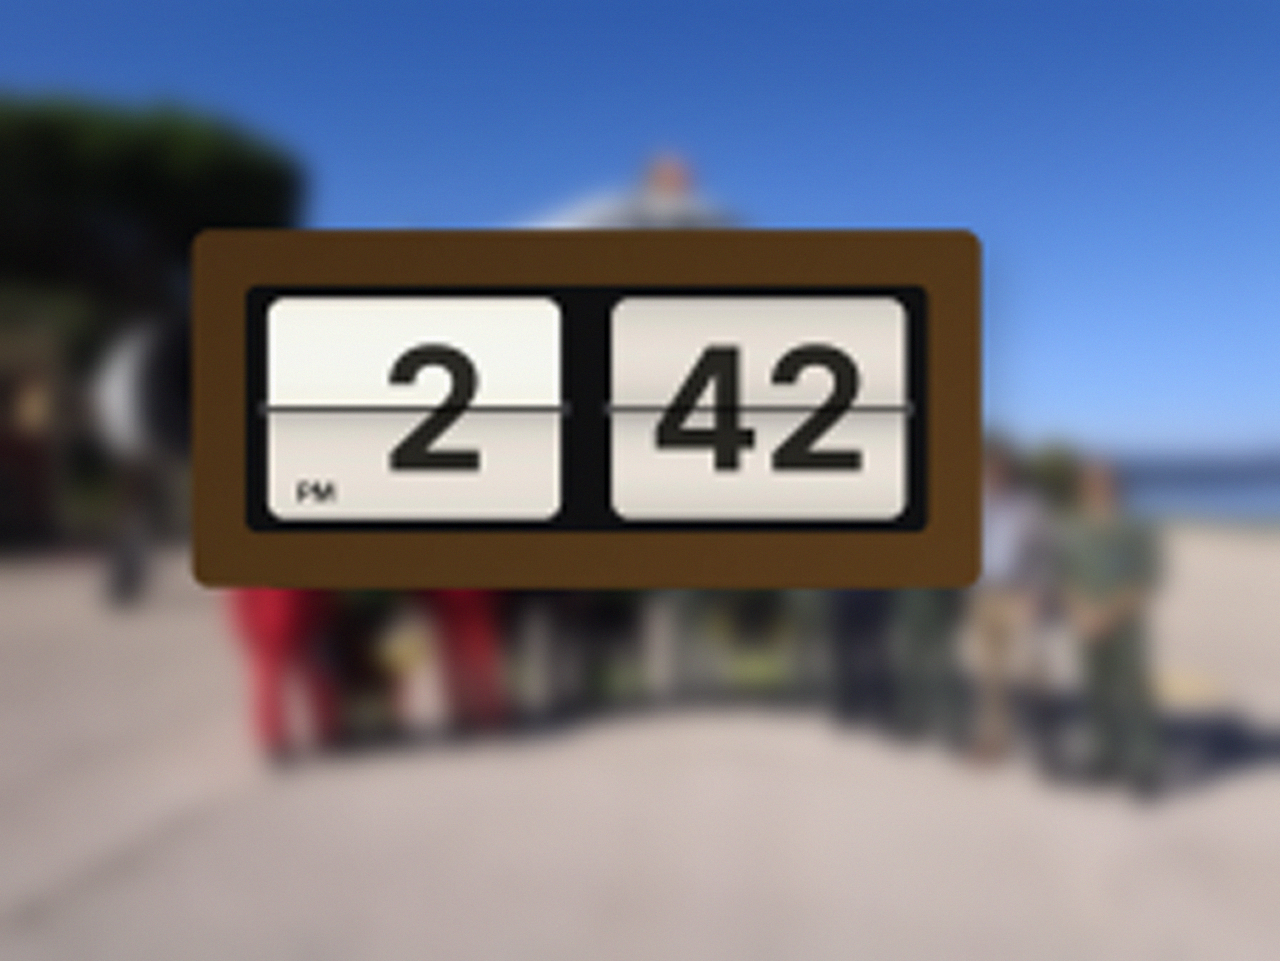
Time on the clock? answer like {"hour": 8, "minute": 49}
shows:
{"hour": 2, "minute": 42}
